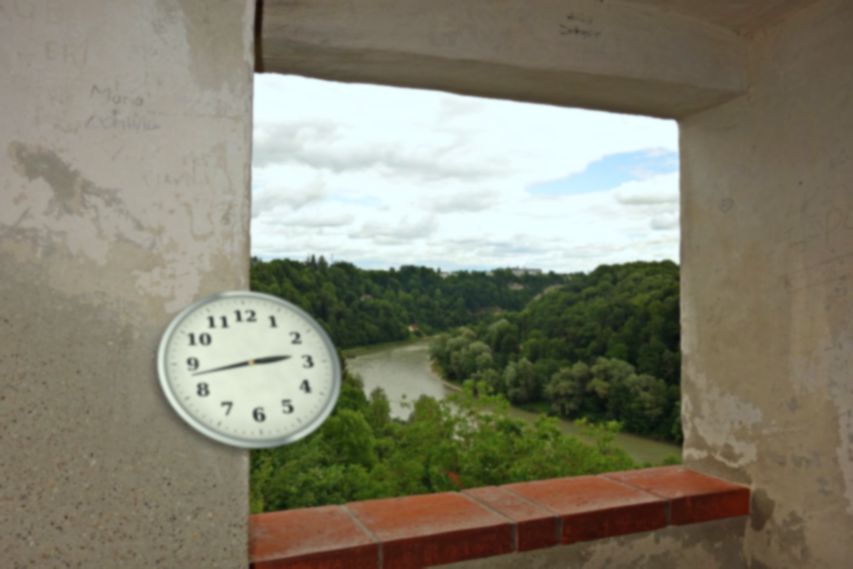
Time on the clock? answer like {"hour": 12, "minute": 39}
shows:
{"hour": 2, "minute": 43}
